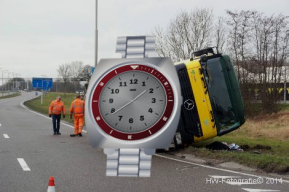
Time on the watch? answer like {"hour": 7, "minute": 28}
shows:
{"hour": 1, "minute": 39}
